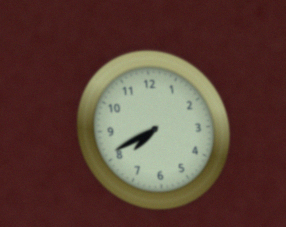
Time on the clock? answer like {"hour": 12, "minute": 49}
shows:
{"hour": 7, "minute": 41}
